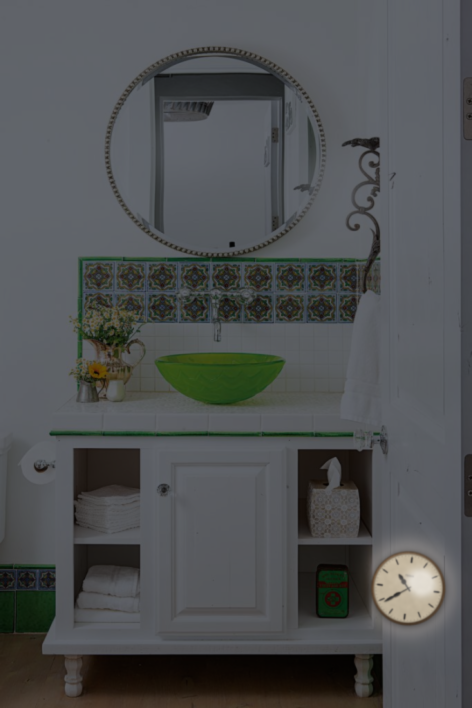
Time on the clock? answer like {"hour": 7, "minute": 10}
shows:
{"hour": 10, "minute": 39}
